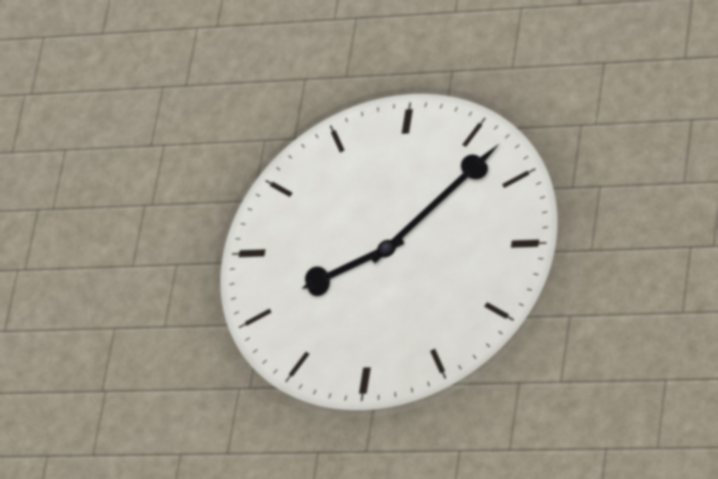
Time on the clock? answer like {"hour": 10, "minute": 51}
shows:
{"hour": 8, "minute": 7}
